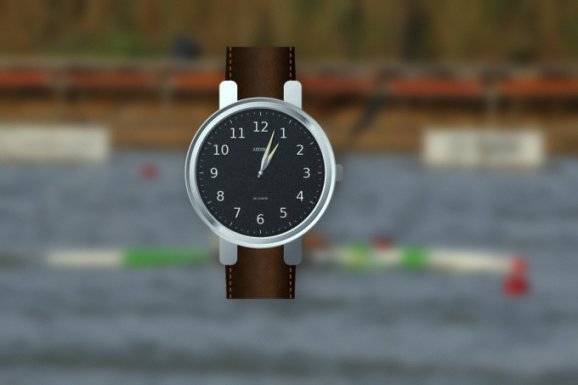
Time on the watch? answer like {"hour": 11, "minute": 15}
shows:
{"hour": 1, "minute": 3}
